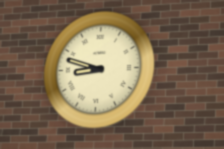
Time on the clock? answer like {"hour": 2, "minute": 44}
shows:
{"hour": 8, "minute": 48}
